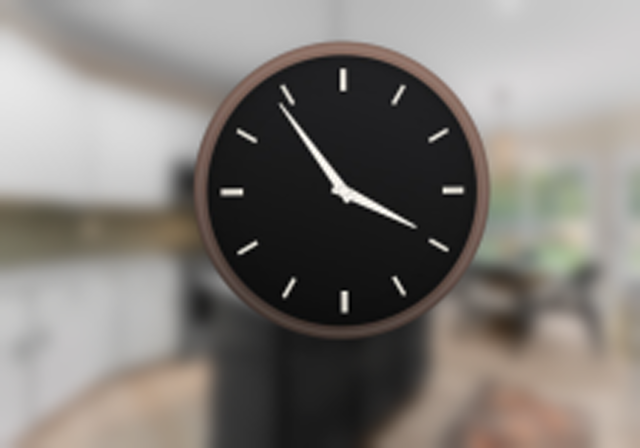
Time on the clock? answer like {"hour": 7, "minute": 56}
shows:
{"hour": 3, "minute": 54}
